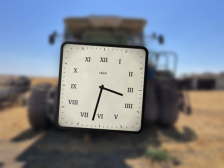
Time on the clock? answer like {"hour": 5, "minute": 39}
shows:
{"hour": 3, "minute": 32}
